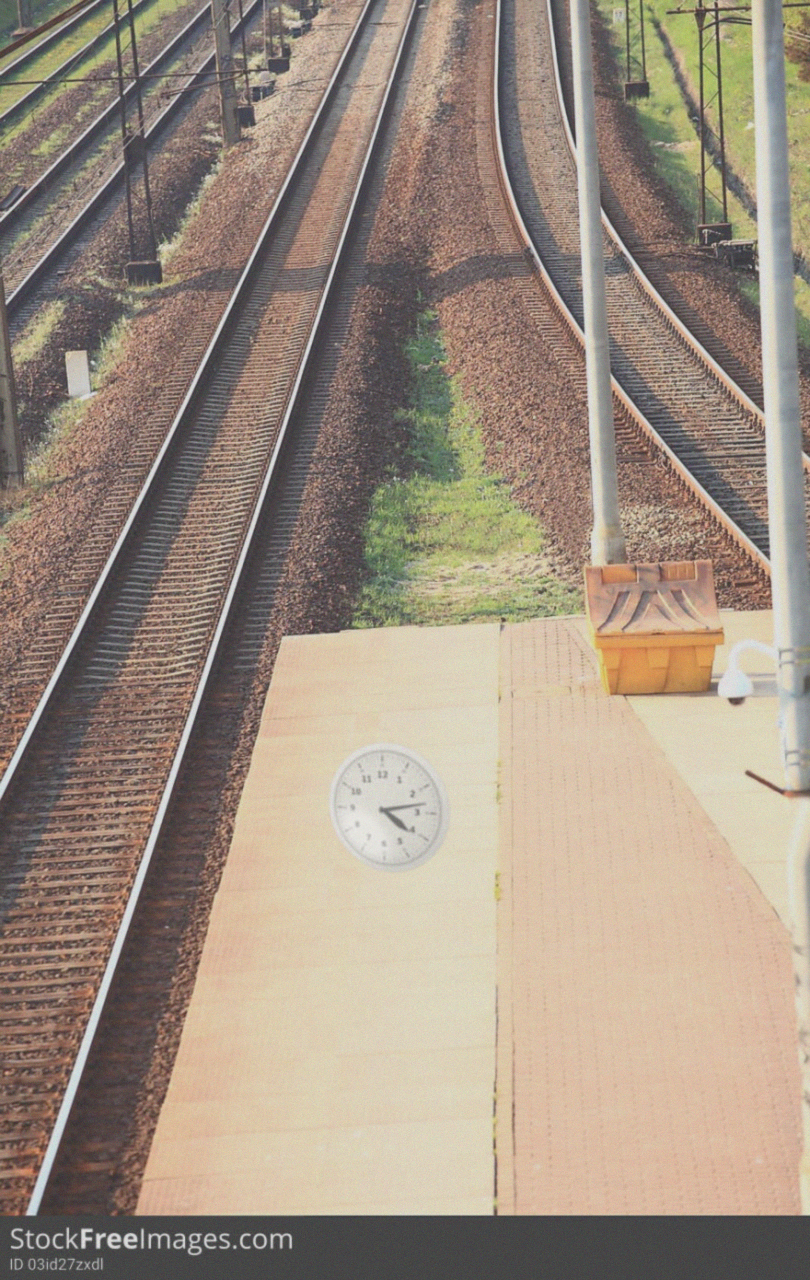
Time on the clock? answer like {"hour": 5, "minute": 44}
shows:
{"hour": 4, "minute": 13}
